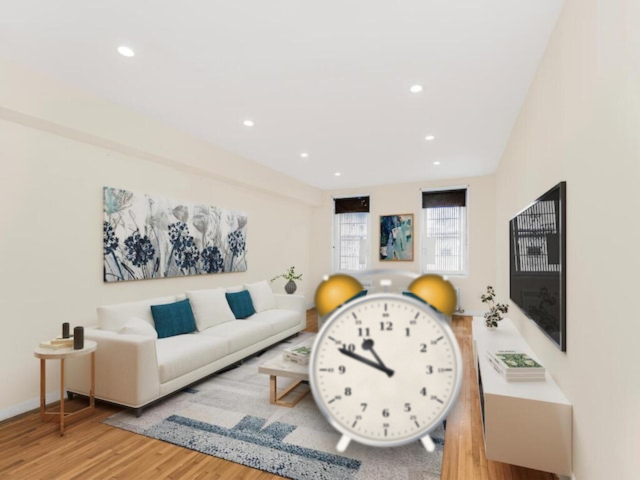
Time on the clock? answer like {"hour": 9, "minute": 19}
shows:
{"hour": 10, "minute": 49}
